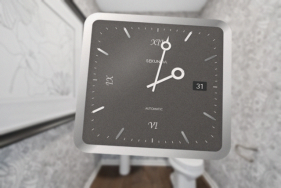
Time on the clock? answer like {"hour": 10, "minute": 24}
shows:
{"hour": 2, "minute": 2}
